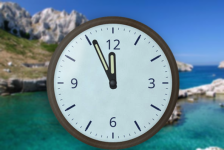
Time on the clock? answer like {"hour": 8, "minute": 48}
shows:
{"hour": 11, "minute": 56}
